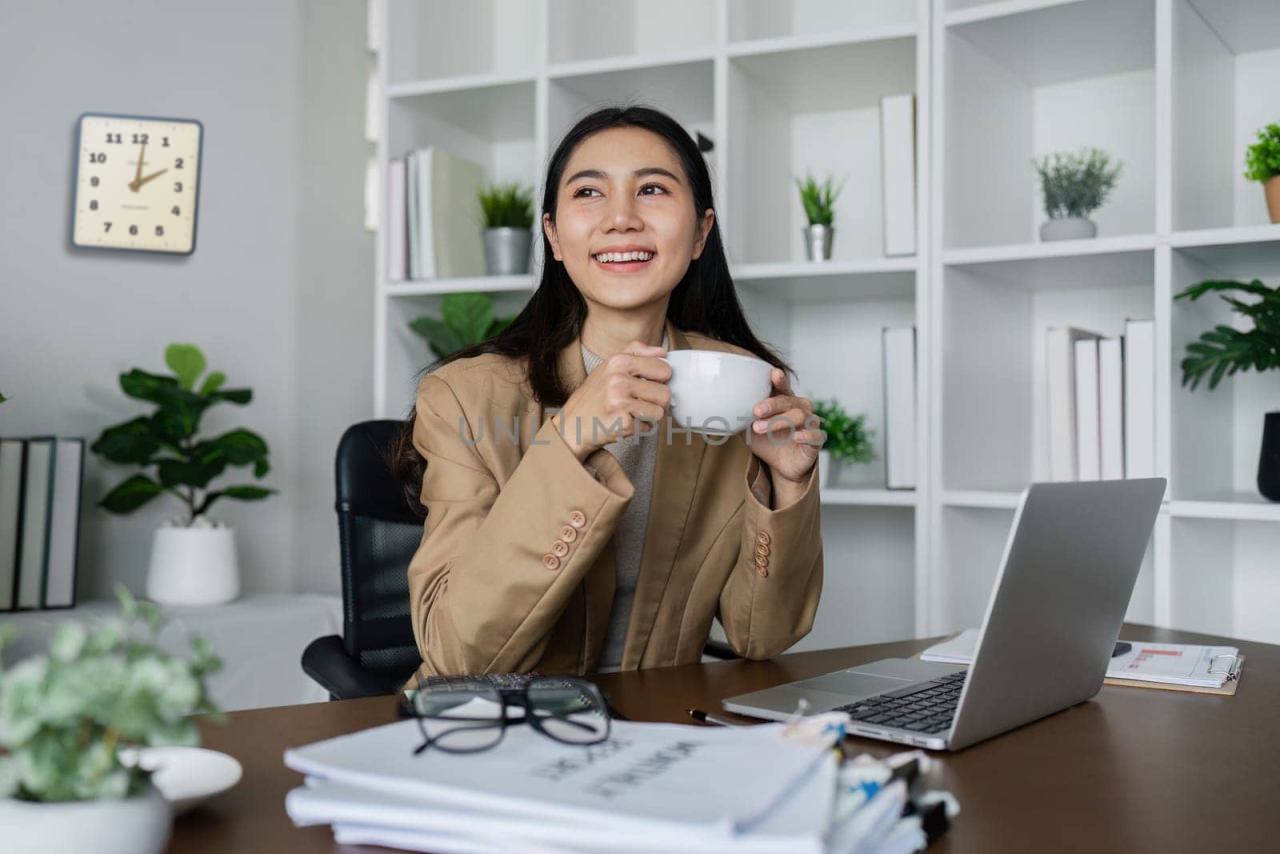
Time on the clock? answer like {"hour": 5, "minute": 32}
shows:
{"hour": 2, "minute": 1}
